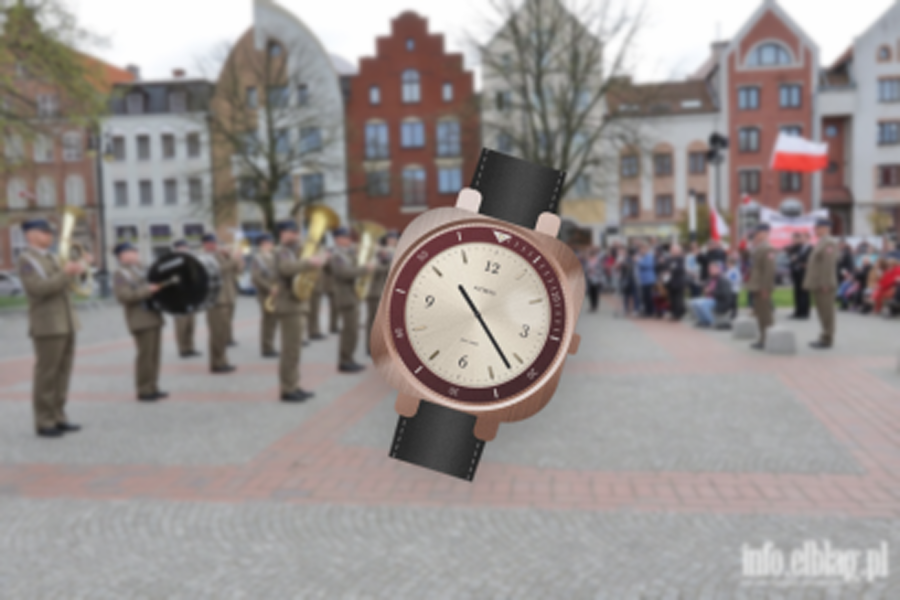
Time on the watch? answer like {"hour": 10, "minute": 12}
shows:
{"hour": 10, "minute": 22}
